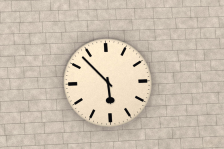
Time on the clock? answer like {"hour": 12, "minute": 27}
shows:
{"hour": 5, "minute": 53}
